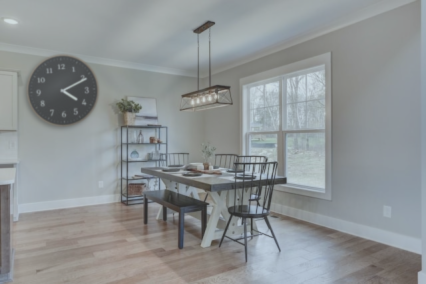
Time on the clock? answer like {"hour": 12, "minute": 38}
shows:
{"hour": 4, "minute": 11}
